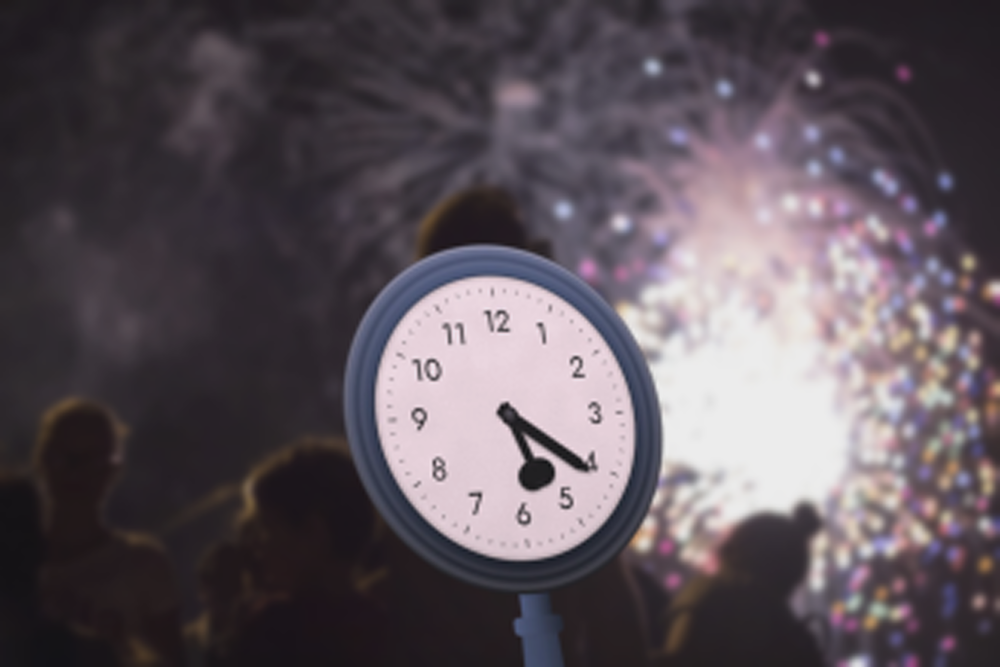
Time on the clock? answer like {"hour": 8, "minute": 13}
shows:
{"hour": 5, "minute": 21}
